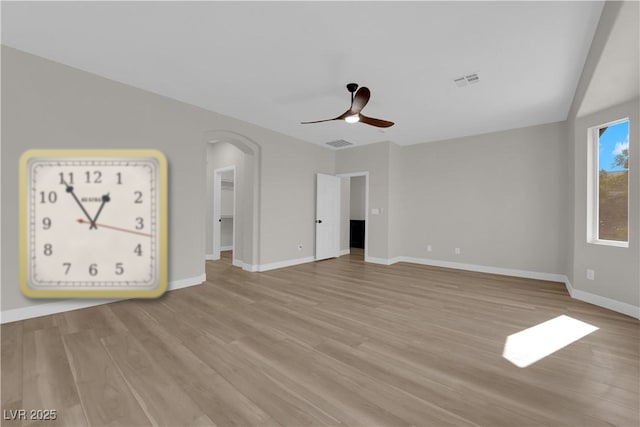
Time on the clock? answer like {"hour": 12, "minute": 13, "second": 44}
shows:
{"hour": 12, "minute": 54, "second": 17}
